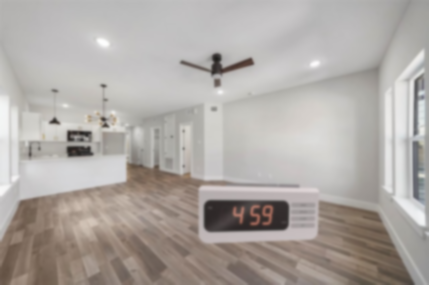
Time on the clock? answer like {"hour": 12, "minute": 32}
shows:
{"hour": 4, "minute": 59}
